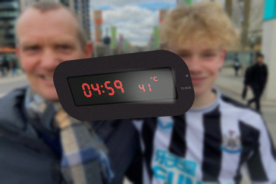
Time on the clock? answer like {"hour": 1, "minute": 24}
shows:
{"hour": 4, "minute": 59}
